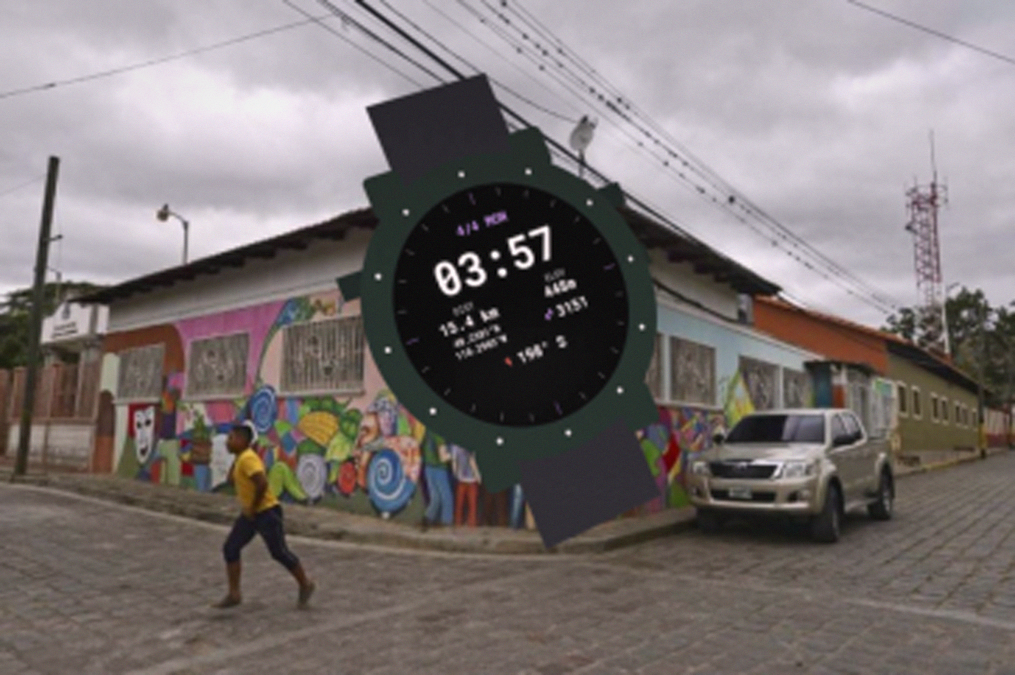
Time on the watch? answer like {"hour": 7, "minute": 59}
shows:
{"hour": 3, "minute": 57}
